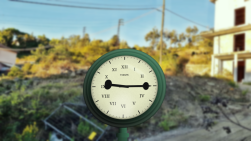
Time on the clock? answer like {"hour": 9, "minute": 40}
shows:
{"hour": 9, "minute": 15}
